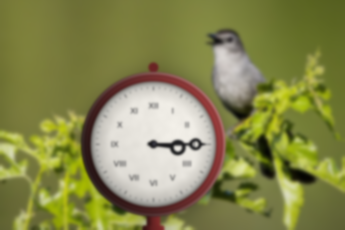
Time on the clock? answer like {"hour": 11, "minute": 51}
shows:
{"hour": 3, "minute": 15}
